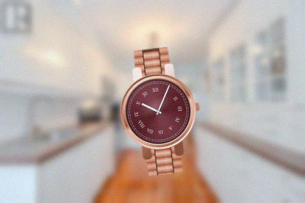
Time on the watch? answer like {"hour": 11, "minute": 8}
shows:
{"hour": 10, "minute": 5}
